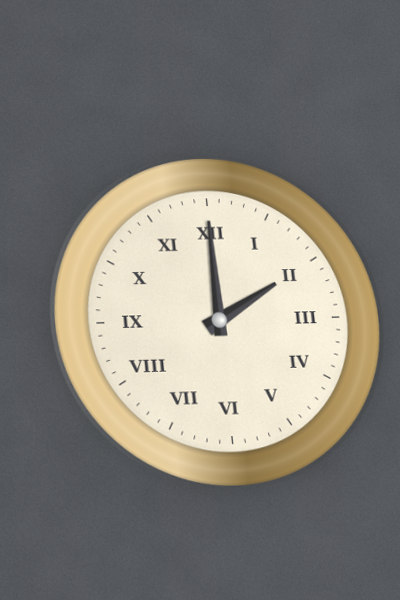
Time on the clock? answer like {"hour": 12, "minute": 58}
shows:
{"hour": 2, "minute": 0}
